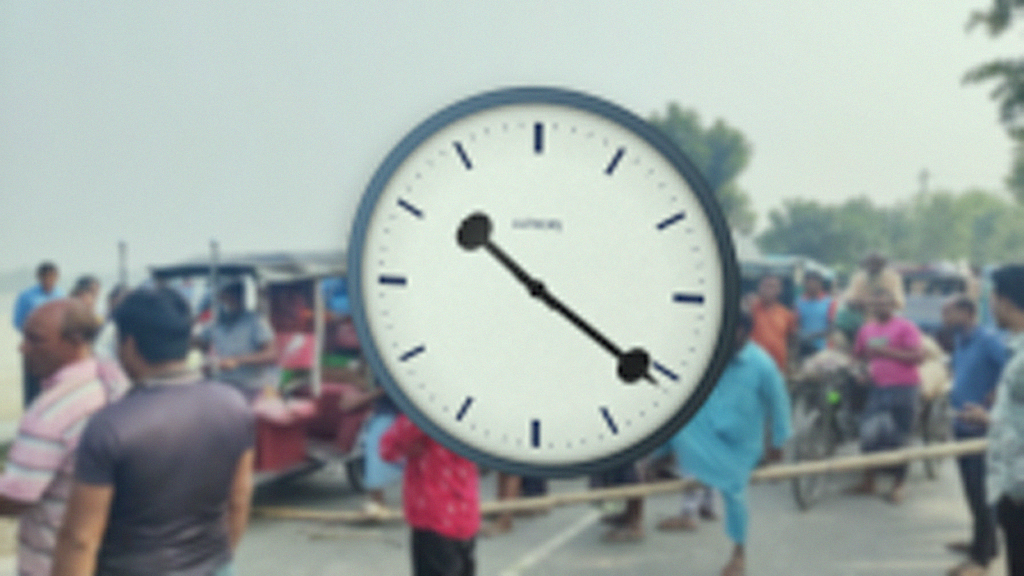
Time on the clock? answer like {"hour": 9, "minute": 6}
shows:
{"hour": 10, "minute": 21}
